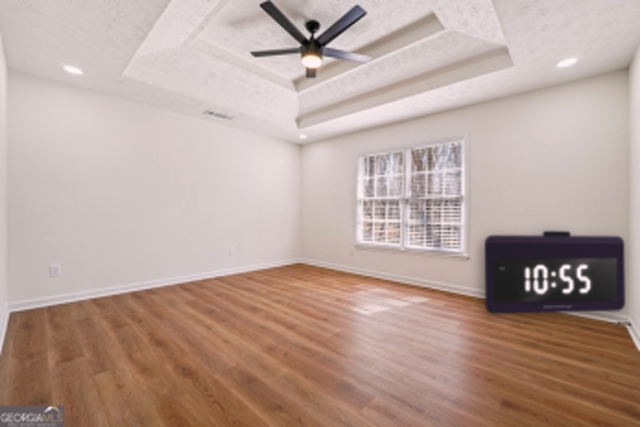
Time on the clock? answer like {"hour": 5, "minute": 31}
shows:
{"hour": 10, "minute": 55}
